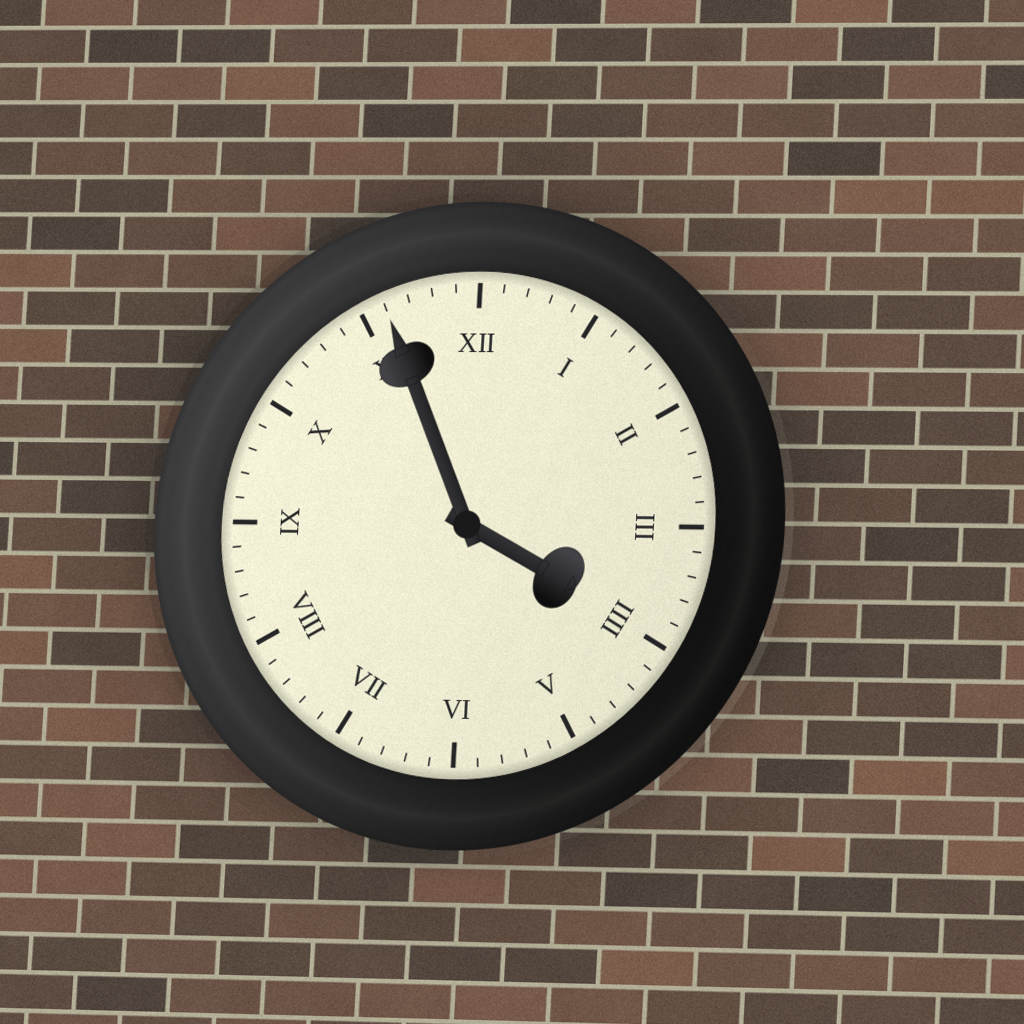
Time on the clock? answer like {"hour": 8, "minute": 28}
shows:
{"hour": 3, "minute": 56}
